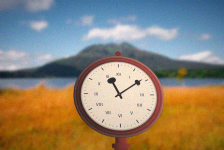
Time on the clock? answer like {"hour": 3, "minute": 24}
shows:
{"hour": 11, "minute": 9}
